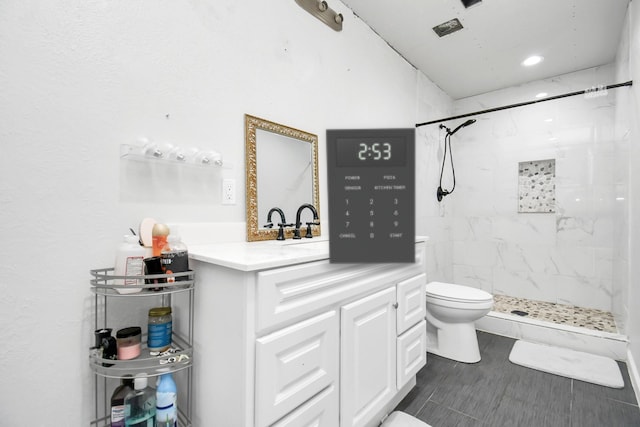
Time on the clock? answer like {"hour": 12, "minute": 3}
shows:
{"hour": 2, "minute": 53}
